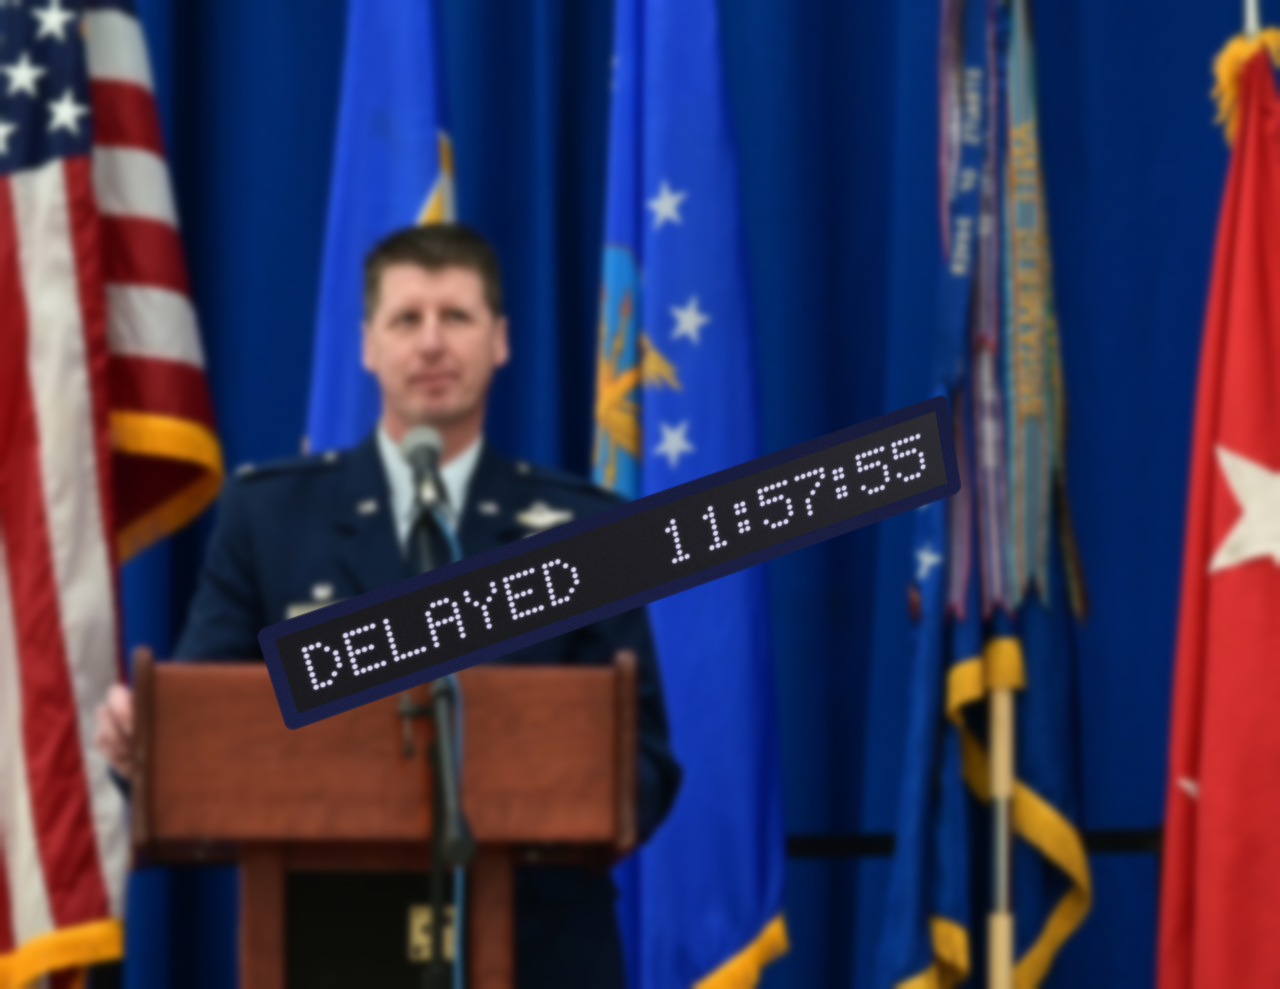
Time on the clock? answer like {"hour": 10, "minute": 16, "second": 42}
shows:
{"hour": 11, "minute": 57, "second": 55}
